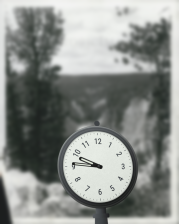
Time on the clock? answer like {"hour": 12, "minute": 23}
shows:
{"hour": 9, "minute": 46}
